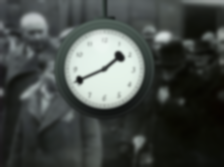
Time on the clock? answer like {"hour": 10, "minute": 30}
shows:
{"hour": 1, "minute": 41}
